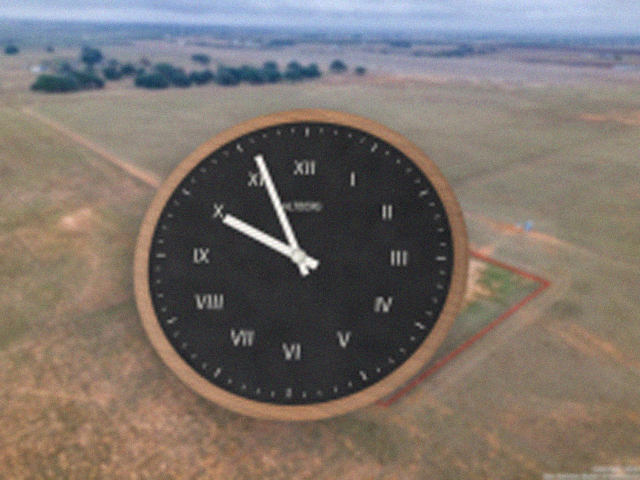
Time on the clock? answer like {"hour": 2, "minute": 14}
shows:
{"hour": 9, "minute": 56}
